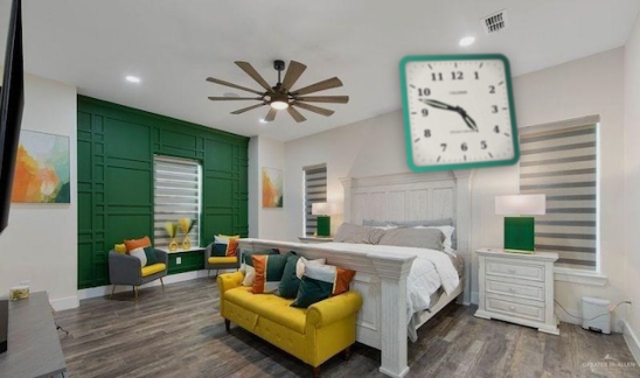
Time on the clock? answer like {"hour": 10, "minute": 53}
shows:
{"hour": 4, "minute": 48}
